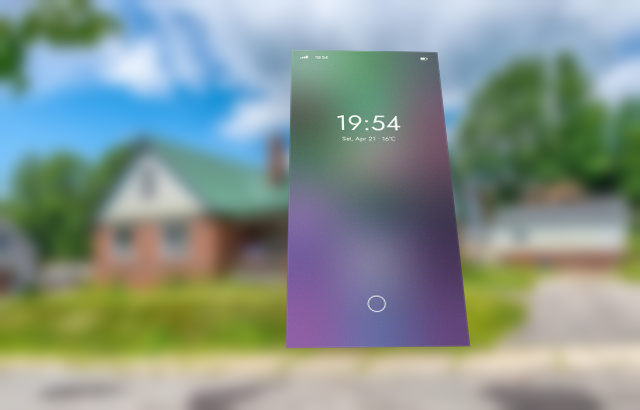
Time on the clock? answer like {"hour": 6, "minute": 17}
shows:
{"hour": 19, "minute": 54}
